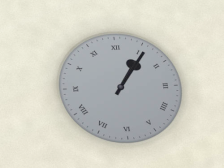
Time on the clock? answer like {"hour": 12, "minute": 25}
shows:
{"hour": 1, "minute": 6}
